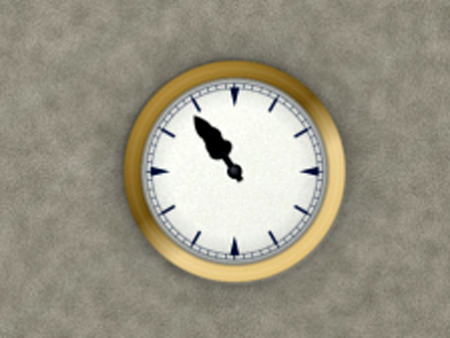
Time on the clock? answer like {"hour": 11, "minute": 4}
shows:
{"hour": 10, "minute": 54}
